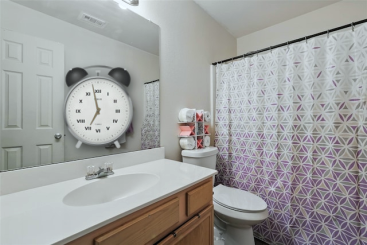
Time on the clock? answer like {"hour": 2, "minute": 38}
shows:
{"hour": 6, "minute": 58}
